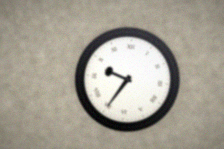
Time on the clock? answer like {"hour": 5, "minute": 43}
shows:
{"hour": 9, "minute": 35}
